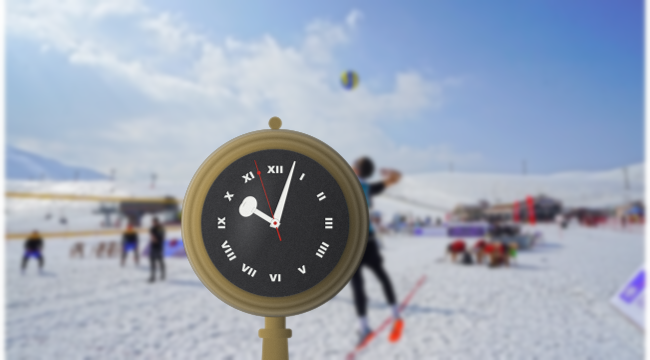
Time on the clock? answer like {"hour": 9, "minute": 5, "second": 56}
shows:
{"hour": 10, "minute": 2, "second": 57}
